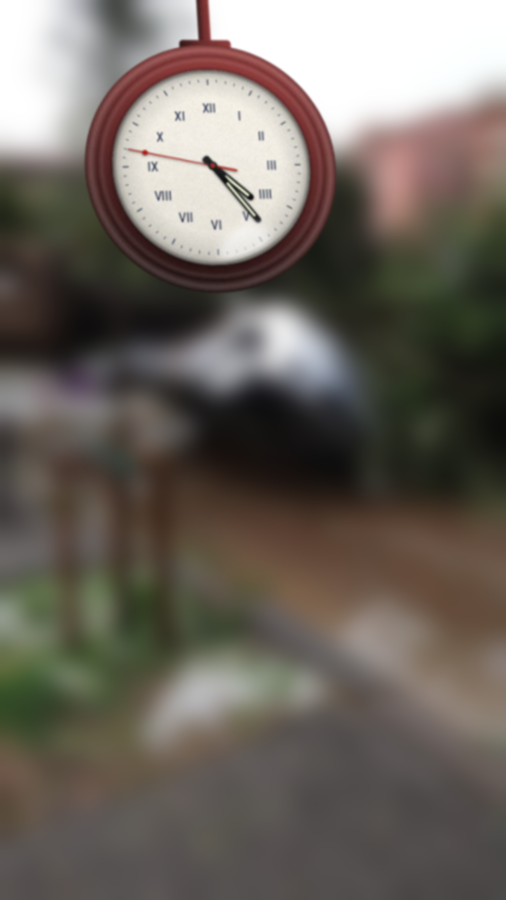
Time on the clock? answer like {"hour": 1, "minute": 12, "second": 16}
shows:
{"hour": 4, "minute": 23, "second": 47}
